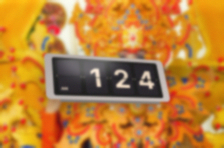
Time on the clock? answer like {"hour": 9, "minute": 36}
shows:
{"hour": 1, "minute": 24}
